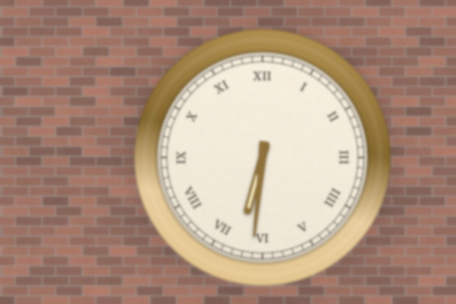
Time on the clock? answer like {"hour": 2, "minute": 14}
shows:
{"hour": 6, "minute": 31}
